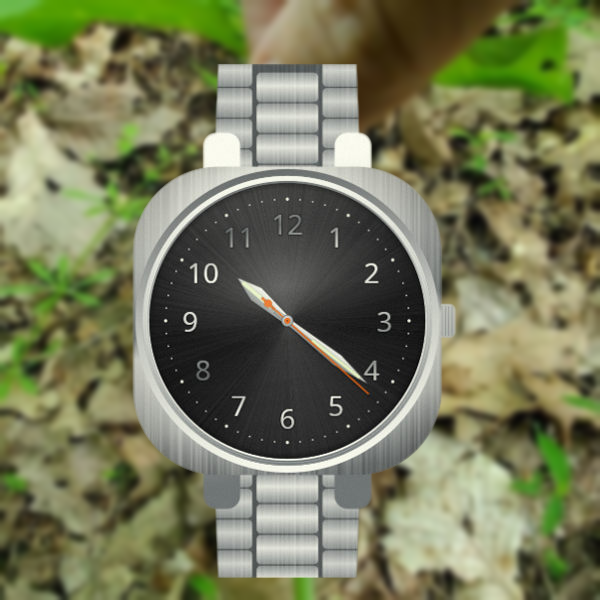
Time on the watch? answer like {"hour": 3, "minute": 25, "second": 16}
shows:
{"hour": 10, "minute": 21, "second": 22}
